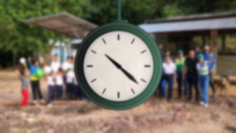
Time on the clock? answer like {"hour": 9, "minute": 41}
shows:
{"hour": 10, "minute": 22}
